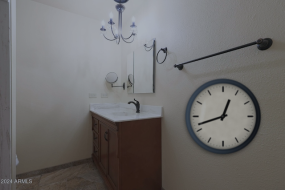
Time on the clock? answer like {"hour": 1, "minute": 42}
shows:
{"hour": 12, "minute": 42}
